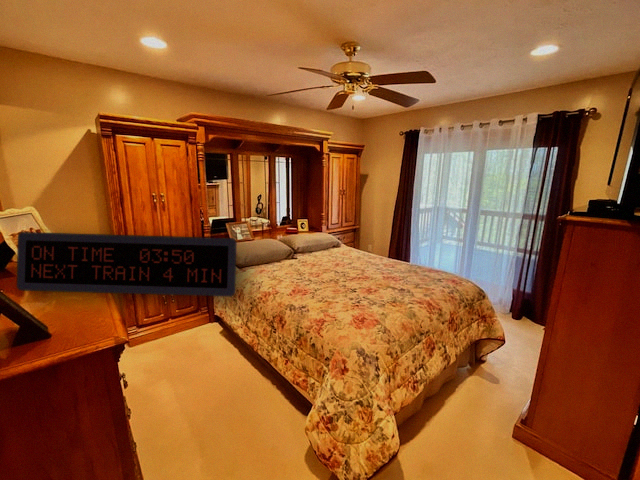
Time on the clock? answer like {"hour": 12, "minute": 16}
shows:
{"hour": 3, "minute": 50}
